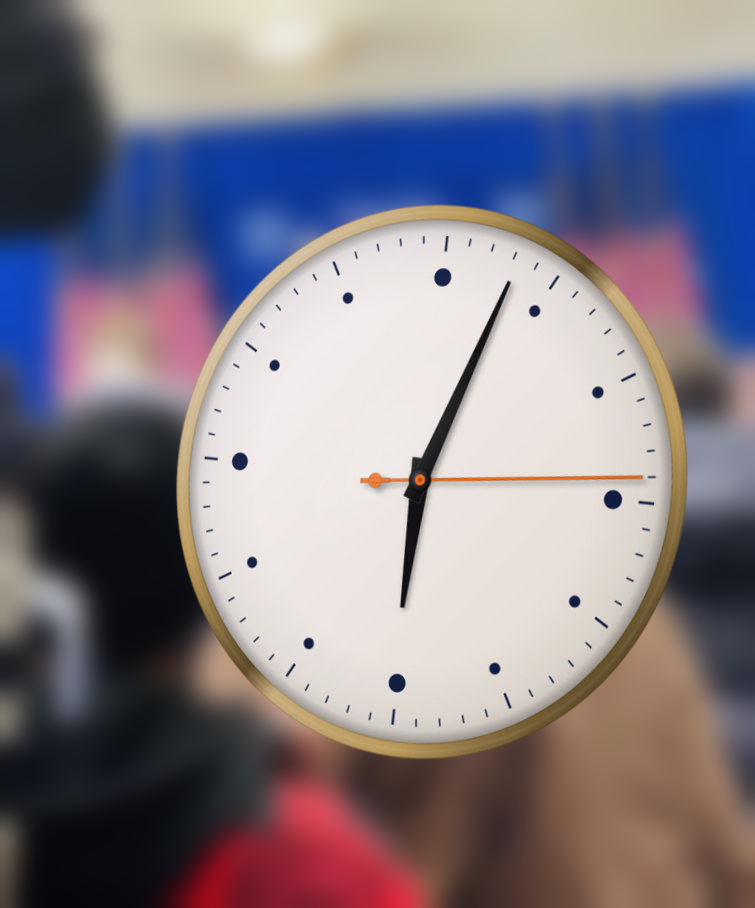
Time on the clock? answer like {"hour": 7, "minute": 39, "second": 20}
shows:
{"hour": 6, "minute": 3, "second": 14}
